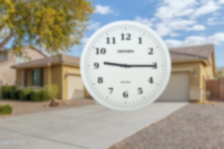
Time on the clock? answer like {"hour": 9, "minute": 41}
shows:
{"hour": 9, "minute": 15}
